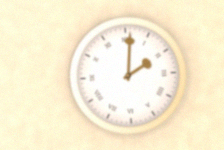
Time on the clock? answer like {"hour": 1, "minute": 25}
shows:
{"hour": 2, "minute": 1}
